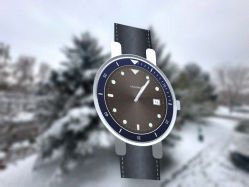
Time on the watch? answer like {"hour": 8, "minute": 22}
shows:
{"hour": 1, "minute": 6}
